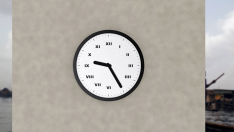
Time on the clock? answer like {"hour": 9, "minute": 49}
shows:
{"hour": 9, "minute": 25}
